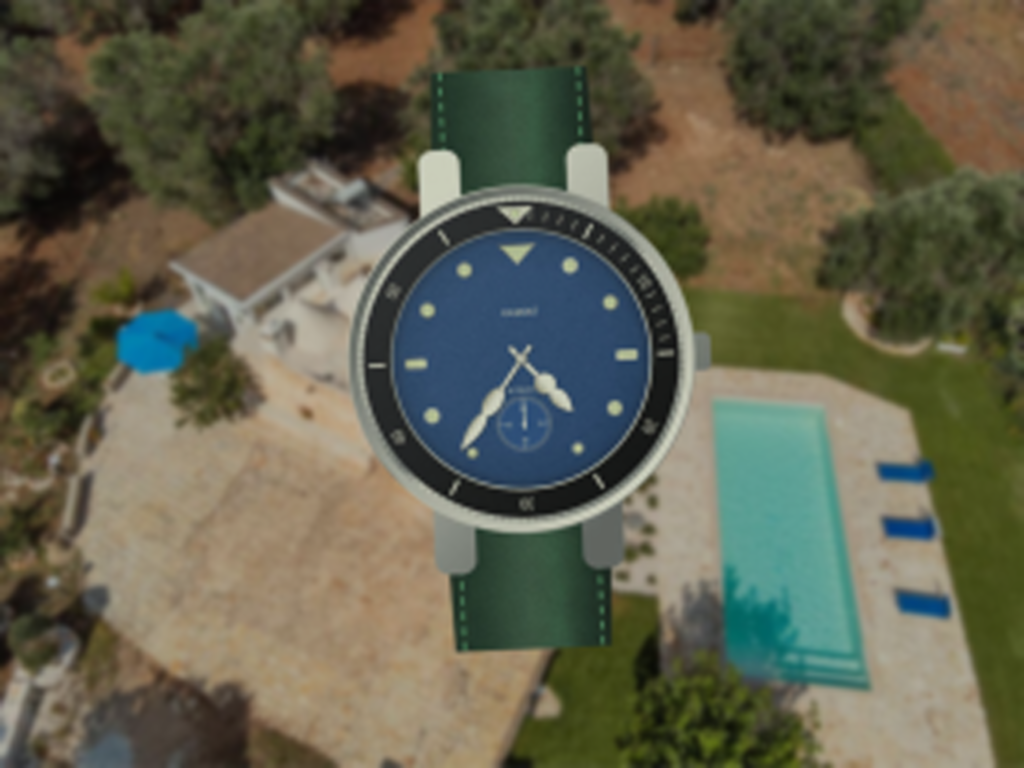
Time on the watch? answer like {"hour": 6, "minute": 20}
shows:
{"hour": 4, "minute": 36}
